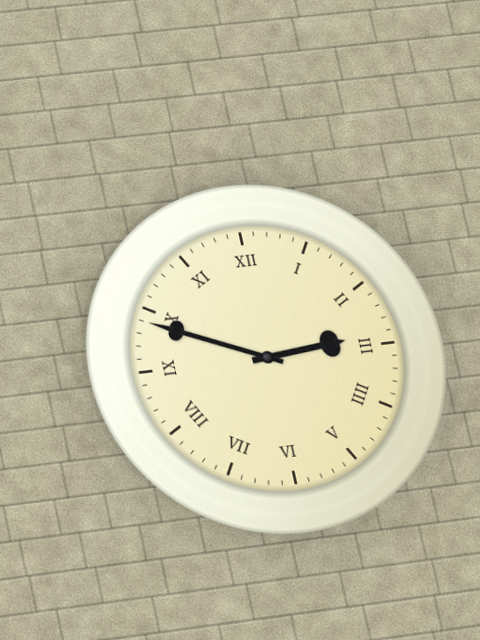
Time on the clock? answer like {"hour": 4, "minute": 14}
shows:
{"hour": 2, "minute": 49}
